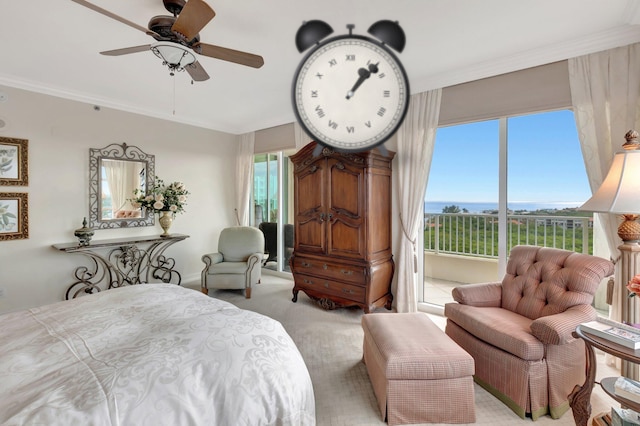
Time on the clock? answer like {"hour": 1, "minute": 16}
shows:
{"hour": 1, "minute": 7}
